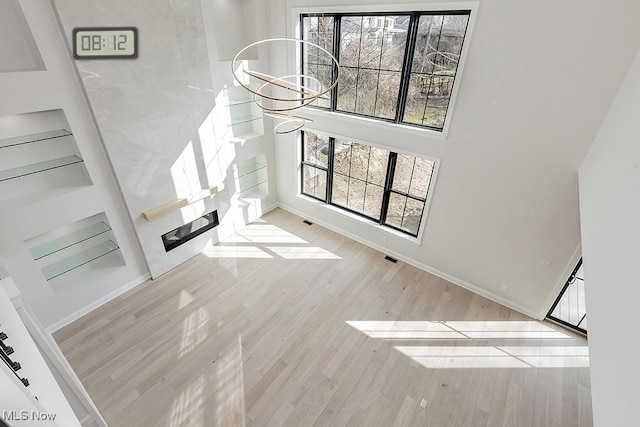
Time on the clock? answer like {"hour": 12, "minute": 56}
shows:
{"hour": 8, "minute": 12}
